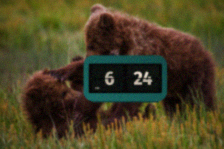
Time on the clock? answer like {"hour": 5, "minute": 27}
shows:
{"hour": 6, "minute": 24}
